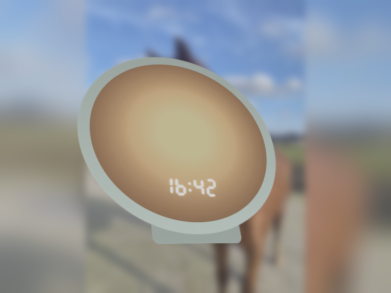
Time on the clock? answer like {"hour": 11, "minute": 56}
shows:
{"hour": 16, "minute": 42}
